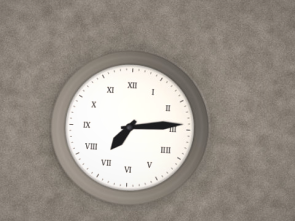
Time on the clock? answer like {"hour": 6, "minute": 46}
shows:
{"hour": 7, "minute": 14}
